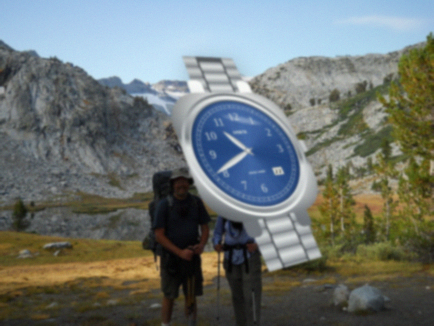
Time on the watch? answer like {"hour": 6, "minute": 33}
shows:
{"hour": 10, "minute": 41}
